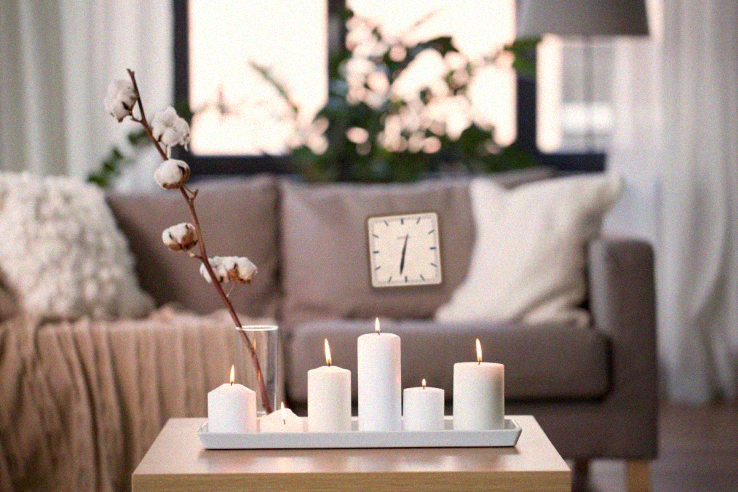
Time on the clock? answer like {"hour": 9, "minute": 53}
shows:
{"hour": 12, "minute": 32}
